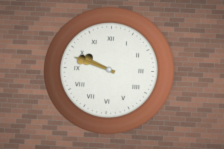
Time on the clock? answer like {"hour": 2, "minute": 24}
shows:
{"hour": 9, "minute": 48}
